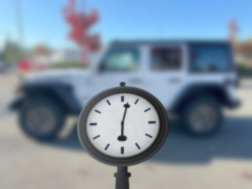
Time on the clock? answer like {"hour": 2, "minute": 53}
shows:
{"hour": 6, "minute": 2}
